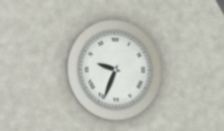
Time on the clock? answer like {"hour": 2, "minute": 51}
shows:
{"hour": 9, "minute": 34}
